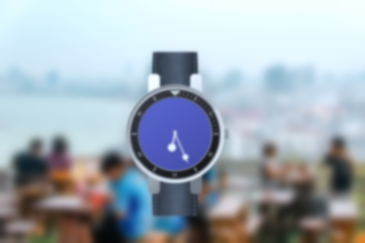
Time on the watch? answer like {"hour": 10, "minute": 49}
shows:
{"hour": 6, "minute": 26}
